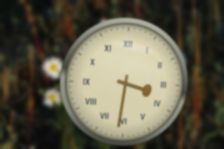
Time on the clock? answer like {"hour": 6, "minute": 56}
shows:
{"hour": 3, "minute": 31}
